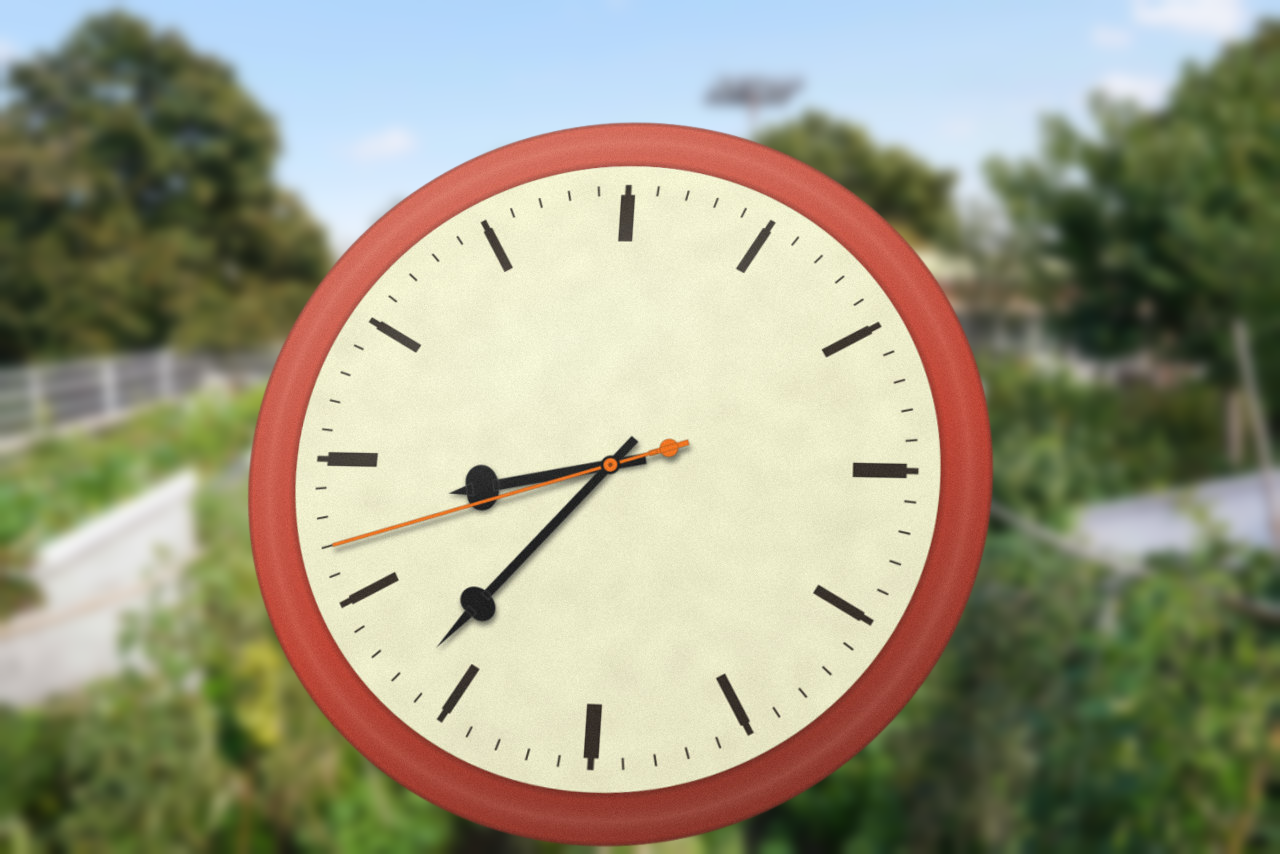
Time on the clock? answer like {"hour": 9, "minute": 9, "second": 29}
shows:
{"hour": 8, "minute": 36, "second": 42}
